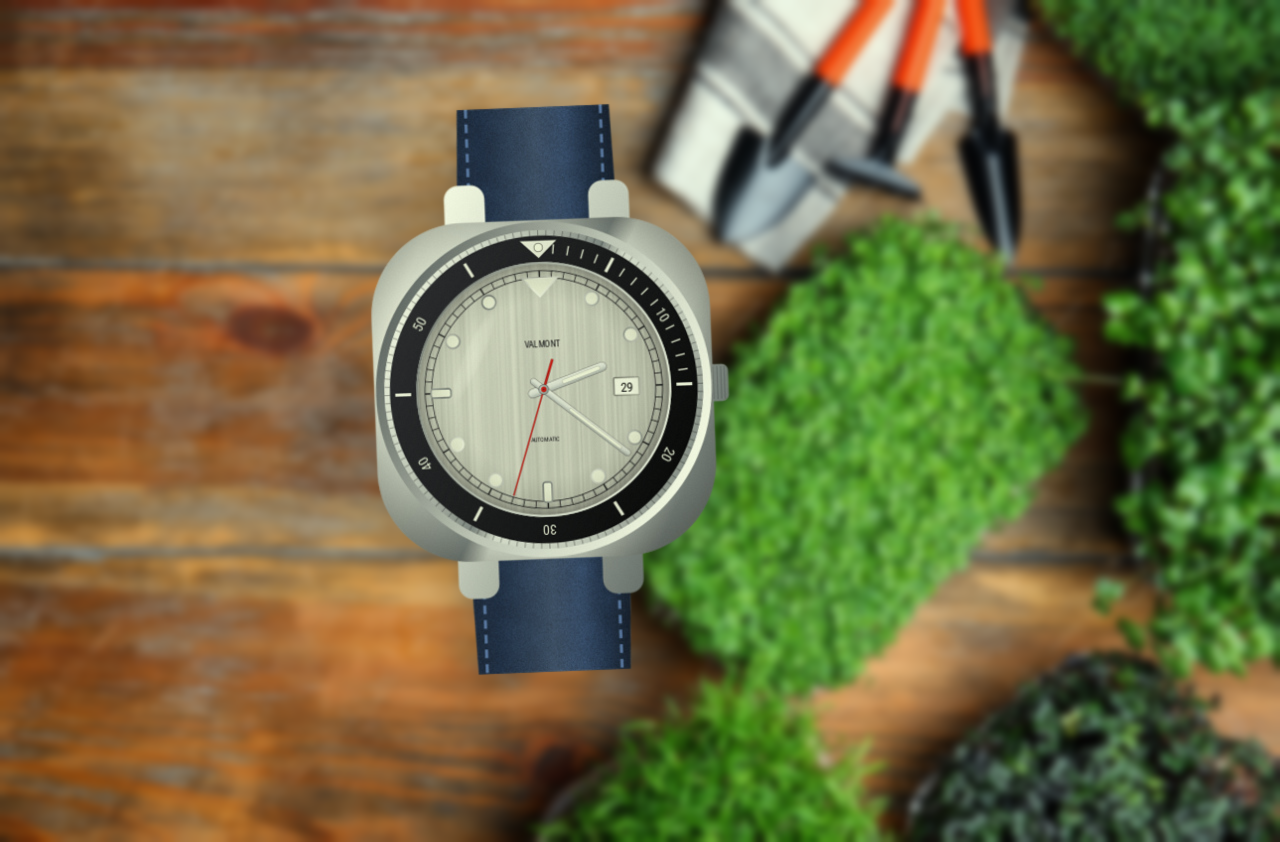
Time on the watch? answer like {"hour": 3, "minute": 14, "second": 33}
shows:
{"hour": 2, "minute": 21, "second": 33}
